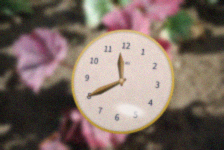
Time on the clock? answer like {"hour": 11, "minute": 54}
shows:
{"hour": 11, "minute": 40}
